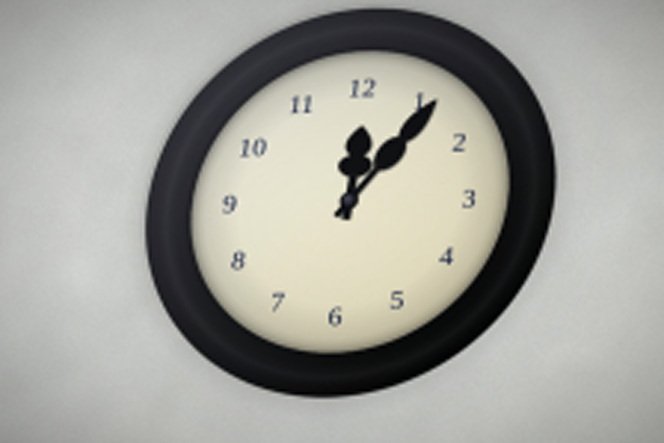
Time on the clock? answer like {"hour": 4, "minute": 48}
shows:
{"hour": 12, "minute": 6}
